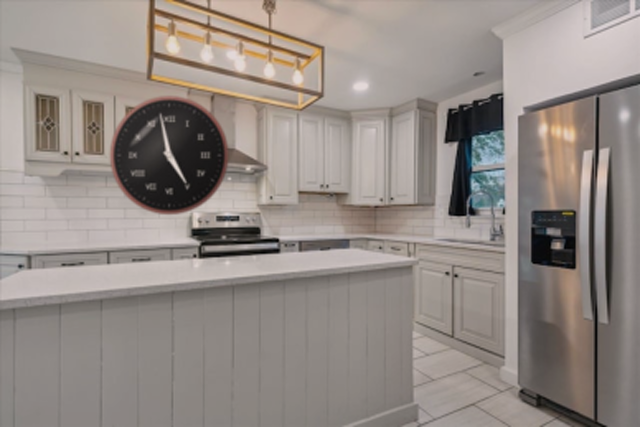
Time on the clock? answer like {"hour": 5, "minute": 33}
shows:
{"hour": 4, "minute": 58}
